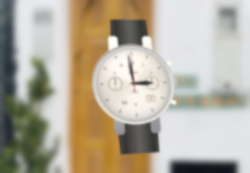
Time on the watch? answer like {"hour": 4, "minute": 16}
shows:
{"hour": 2, "minute": 59}
